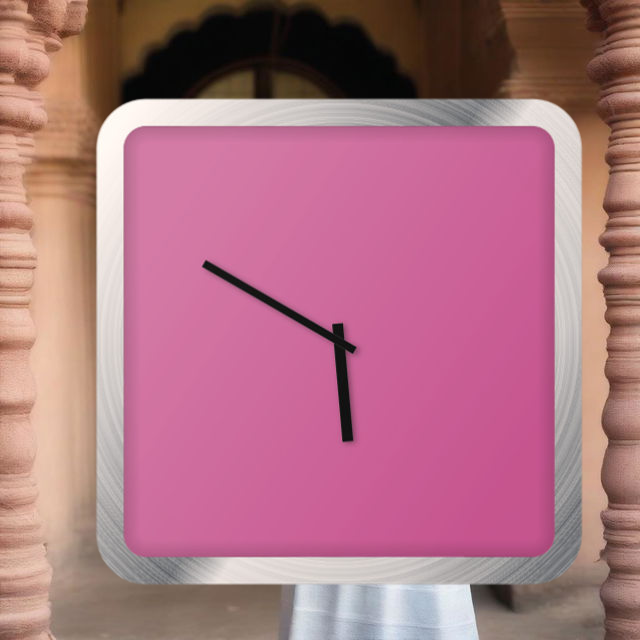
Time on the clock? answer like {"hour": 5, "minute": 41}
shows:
{"hour": 5, "minute": 50}
